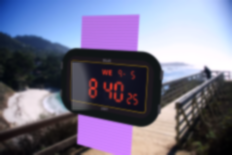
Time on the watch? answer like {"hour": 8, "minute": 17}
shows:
{"hour": 8, "minute": 40}
